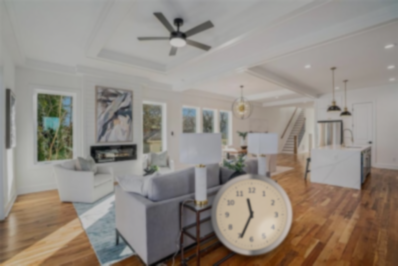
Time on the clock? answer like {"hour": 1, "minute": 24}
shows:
{"hour": 11, "minute": 34}
